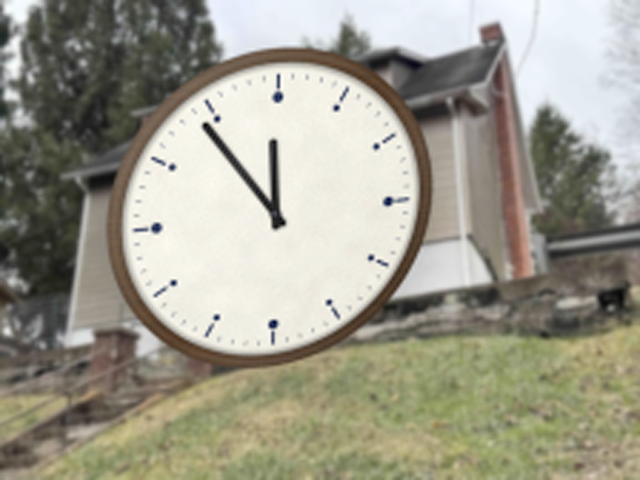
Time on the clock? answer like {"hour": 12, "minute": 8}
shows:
{"hour": 11, "minute": 54}
